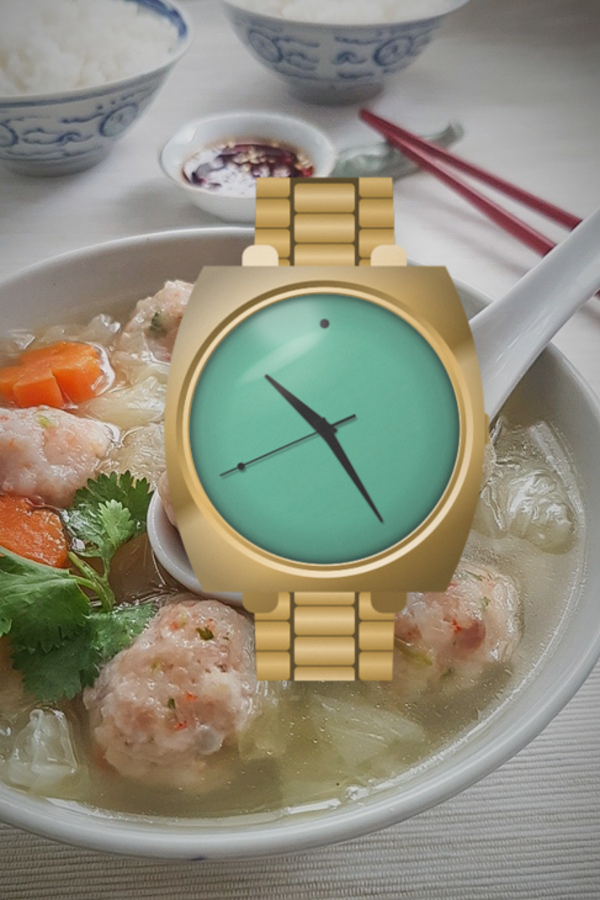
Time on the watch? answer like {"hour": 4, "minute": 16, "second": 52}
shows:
{"hour": 10, "minute": 24, "second": 41}
